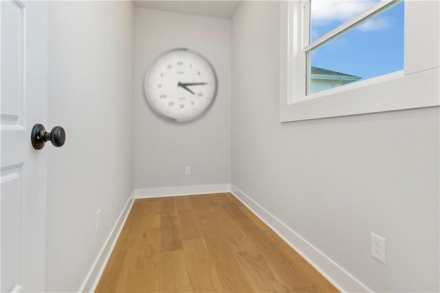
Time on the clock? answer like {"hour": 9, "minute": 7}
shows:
{"hour": 4, "minute": 15}
